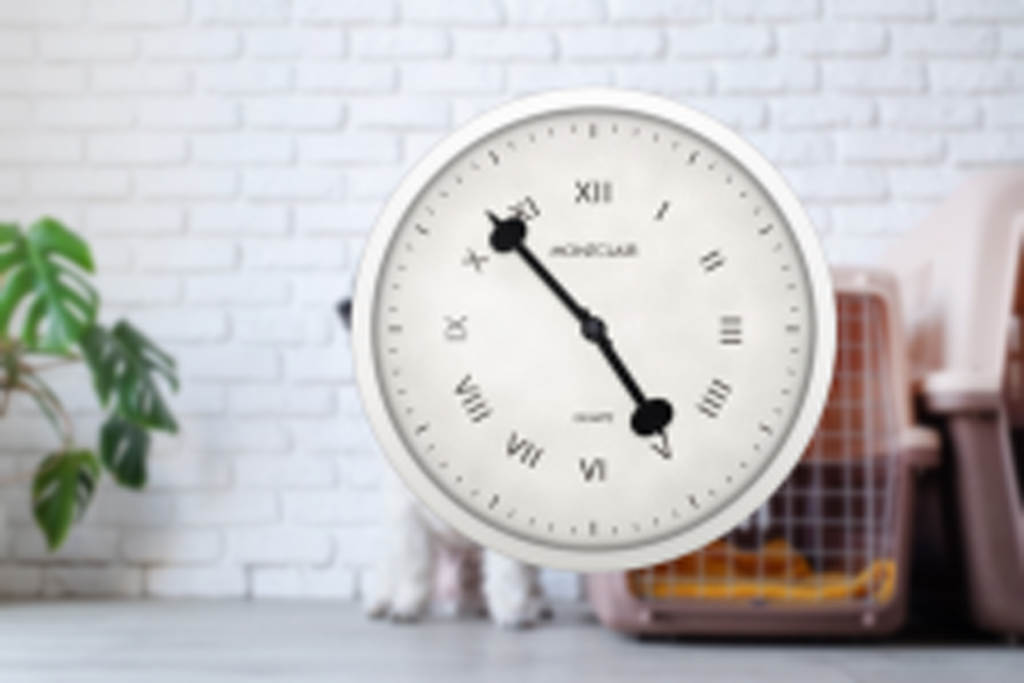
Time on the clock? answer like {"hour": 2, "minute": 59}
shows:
{"hour": 4, "minute": 53}
